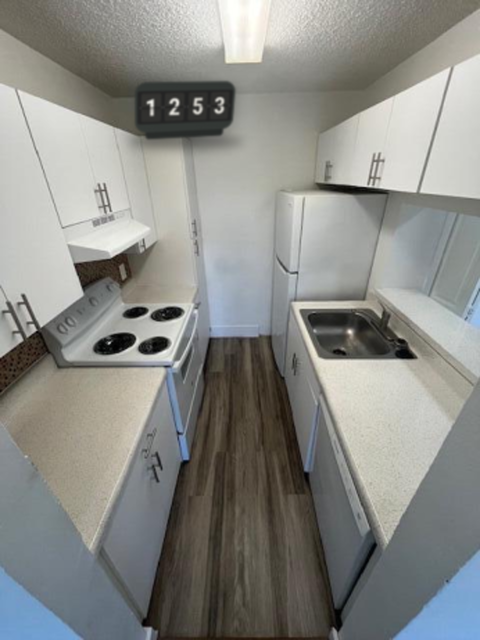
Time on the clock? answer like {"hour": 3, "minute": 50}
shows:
{"hour": 12, "minute": 53}
